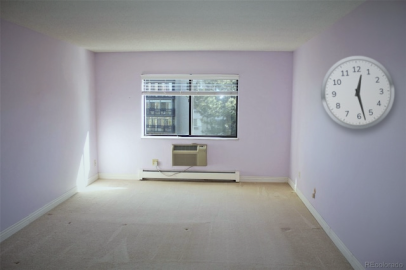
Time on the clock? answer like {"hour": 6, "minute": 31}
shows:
{"hour": 12, "minute": 28}
